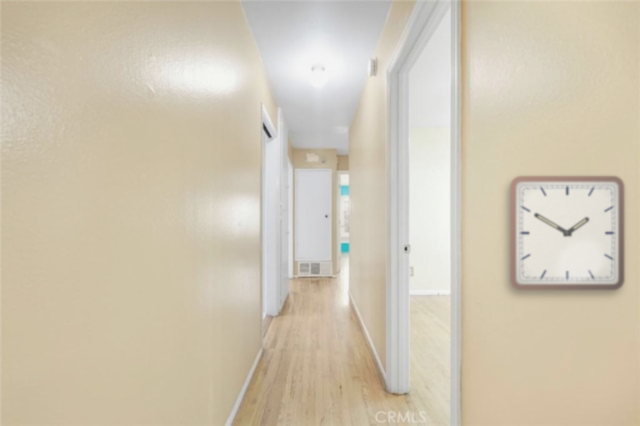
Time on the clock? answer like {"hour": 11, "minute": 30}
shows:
{"hour": 1, "minute": 50}
